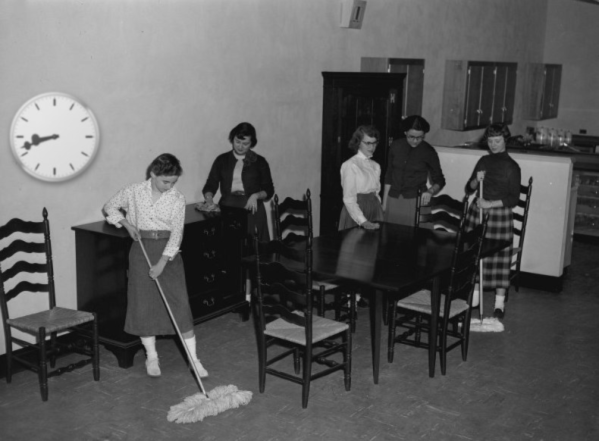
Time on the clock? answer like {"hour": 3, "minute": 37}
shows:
{"hour": 8, "minute": 42}
